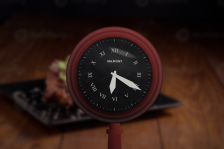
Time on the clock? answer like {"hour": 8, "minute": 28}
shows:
{"hour": 6, "minute": 20}
